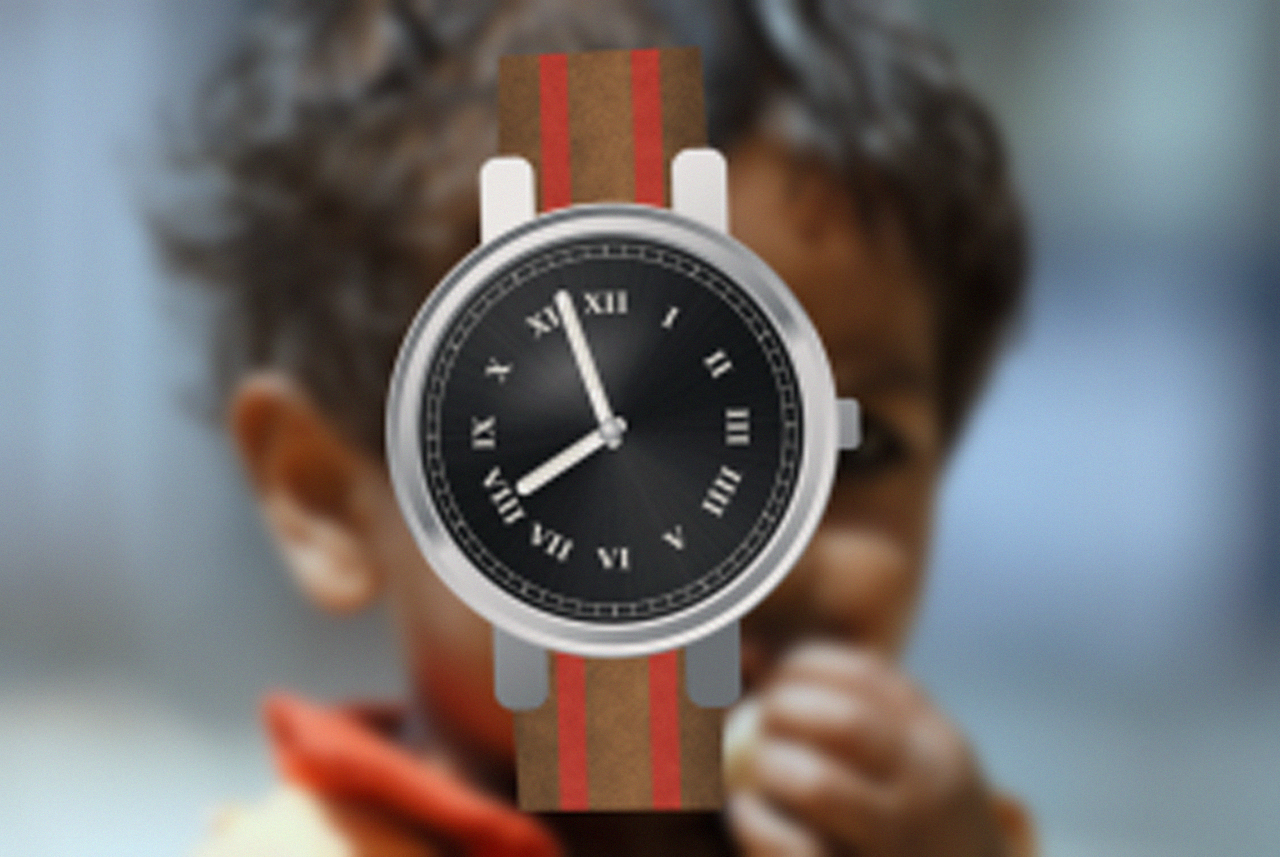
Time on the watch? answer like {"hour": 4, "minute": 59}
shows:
{"hour": 7, "minute": 57}
